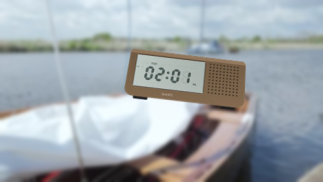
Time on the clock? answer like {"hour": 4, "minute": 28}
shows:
{"hour": 2, "minute": 1}
